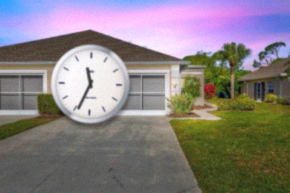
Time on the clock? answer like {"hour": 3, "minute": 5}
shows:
{"hour": 11, "minute": 34}
